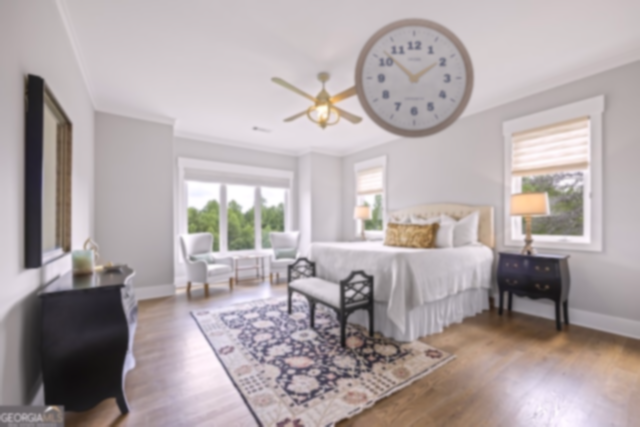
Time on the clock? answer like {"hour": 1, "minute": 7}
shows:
{"hour": 1, "minute": 52}
